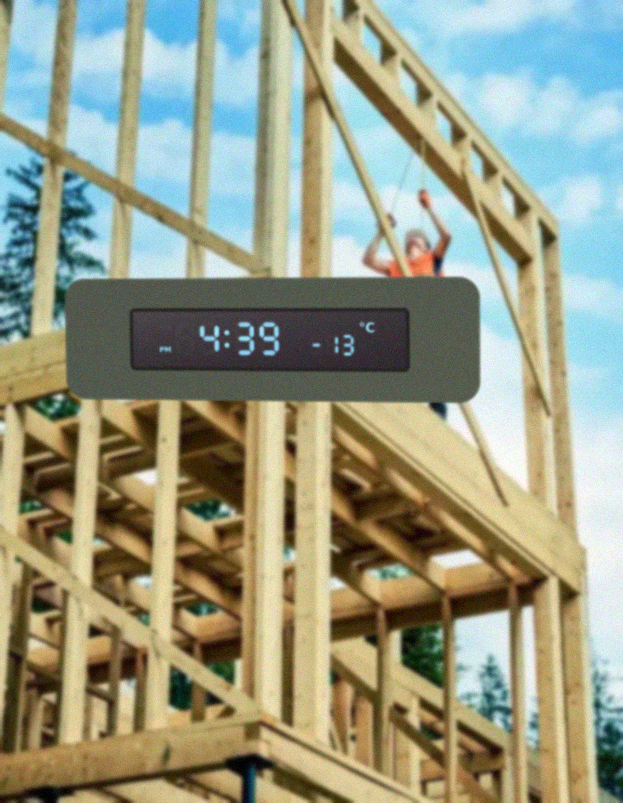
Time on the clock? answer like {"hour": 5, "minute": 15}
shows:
{"hour": 4, "minute": 39}
